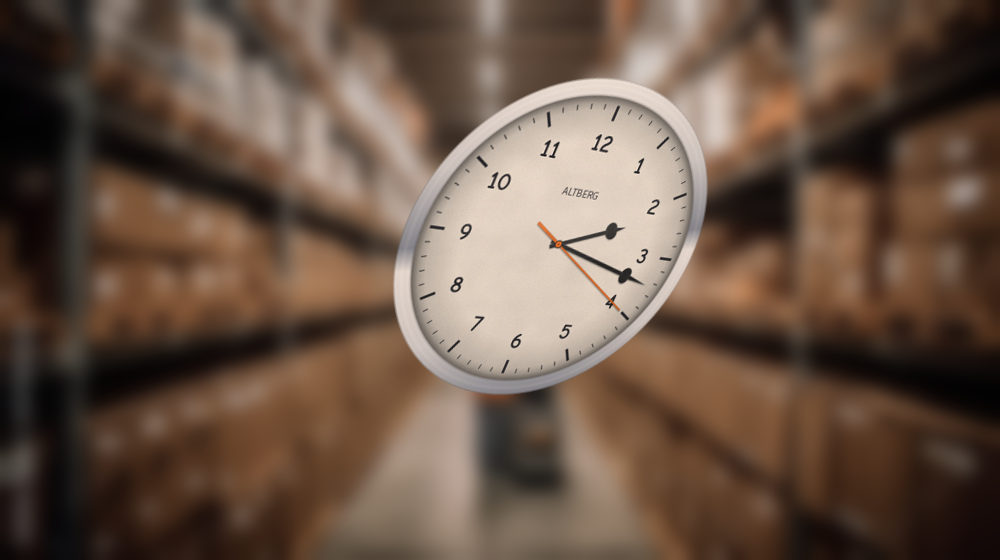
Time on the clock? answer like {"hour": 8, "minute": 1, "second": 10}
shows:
{"hour": 2, "minute": 17, "second": 20}
